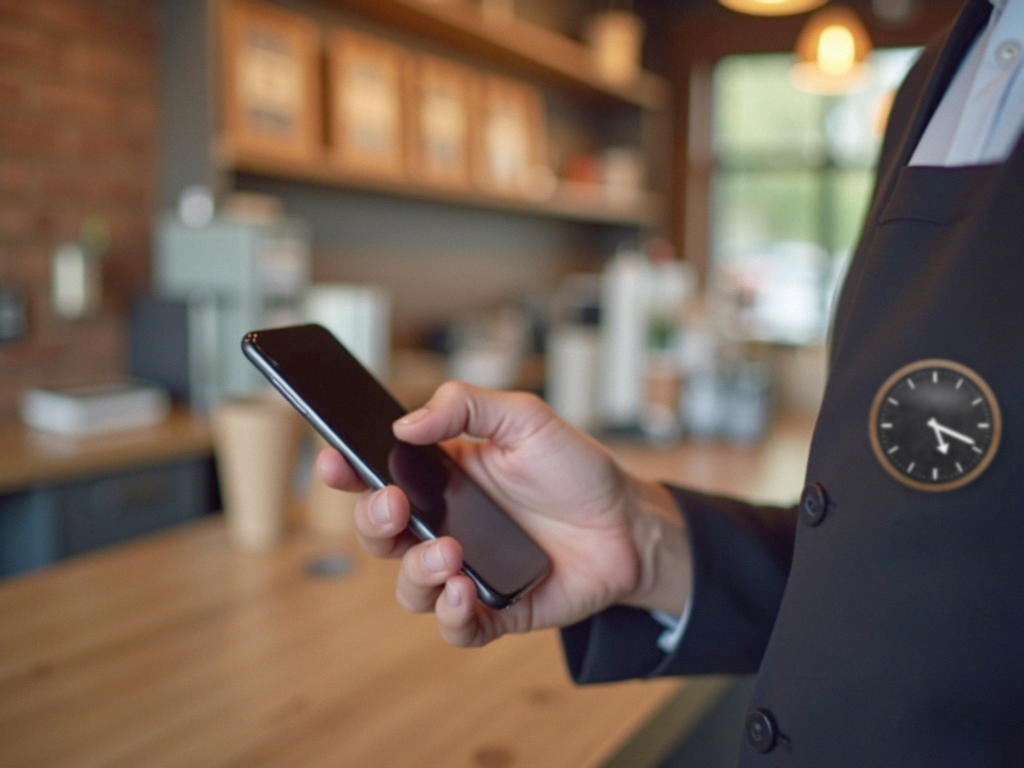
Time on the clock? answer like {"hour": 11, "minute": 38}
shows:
{"hour": 5, "minute": 19}
